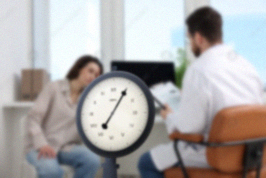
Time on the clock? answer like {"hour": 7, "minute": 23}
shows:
{"hour": 7, "minute": 5}
